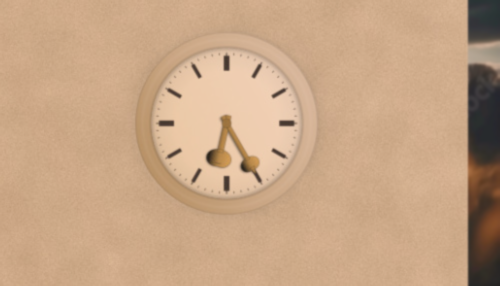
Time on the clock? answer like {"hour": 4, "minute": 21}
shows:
{"hour": 6, "minute": 25}
